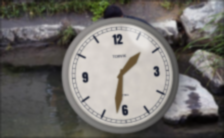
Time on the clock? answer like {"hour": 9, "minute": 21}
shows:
{"hour": 1, "minute": 32}
